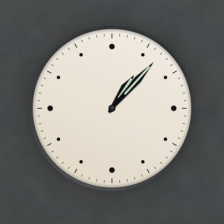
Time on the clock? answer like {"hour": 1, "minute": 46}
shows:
{"hour": 1, "minute": 7}
